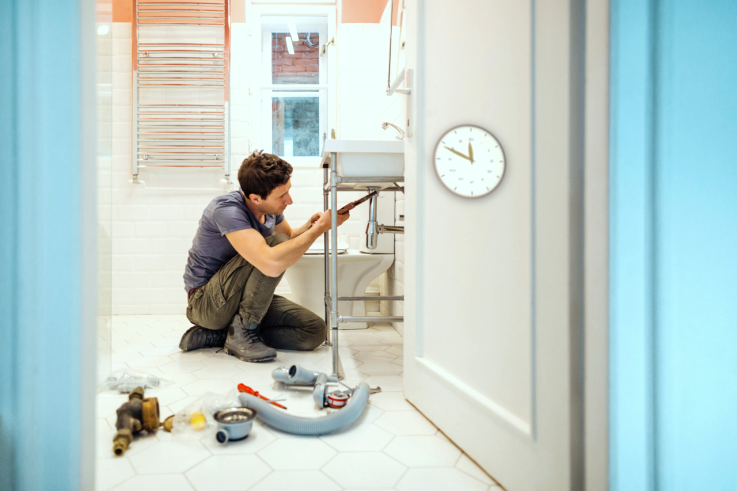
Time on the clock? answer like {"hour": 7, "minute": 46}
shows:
{"hour": 11, "minute": 49}
